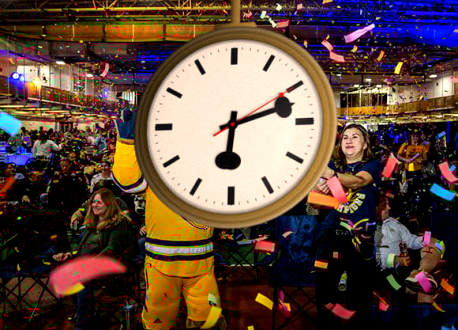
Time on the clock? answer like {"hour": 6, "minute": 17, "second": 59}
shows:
{"hour": 6, "minute": 12, "second": 10}
